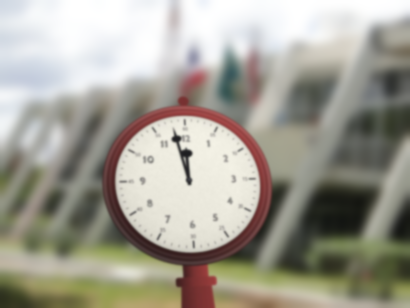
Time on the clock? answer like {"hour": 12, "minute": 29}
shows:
{"hour": 11, "minute": 58}
